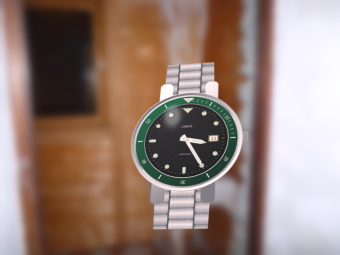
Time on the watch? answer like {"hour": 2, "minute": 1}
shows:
{"hour": 3, "minute": 25}
